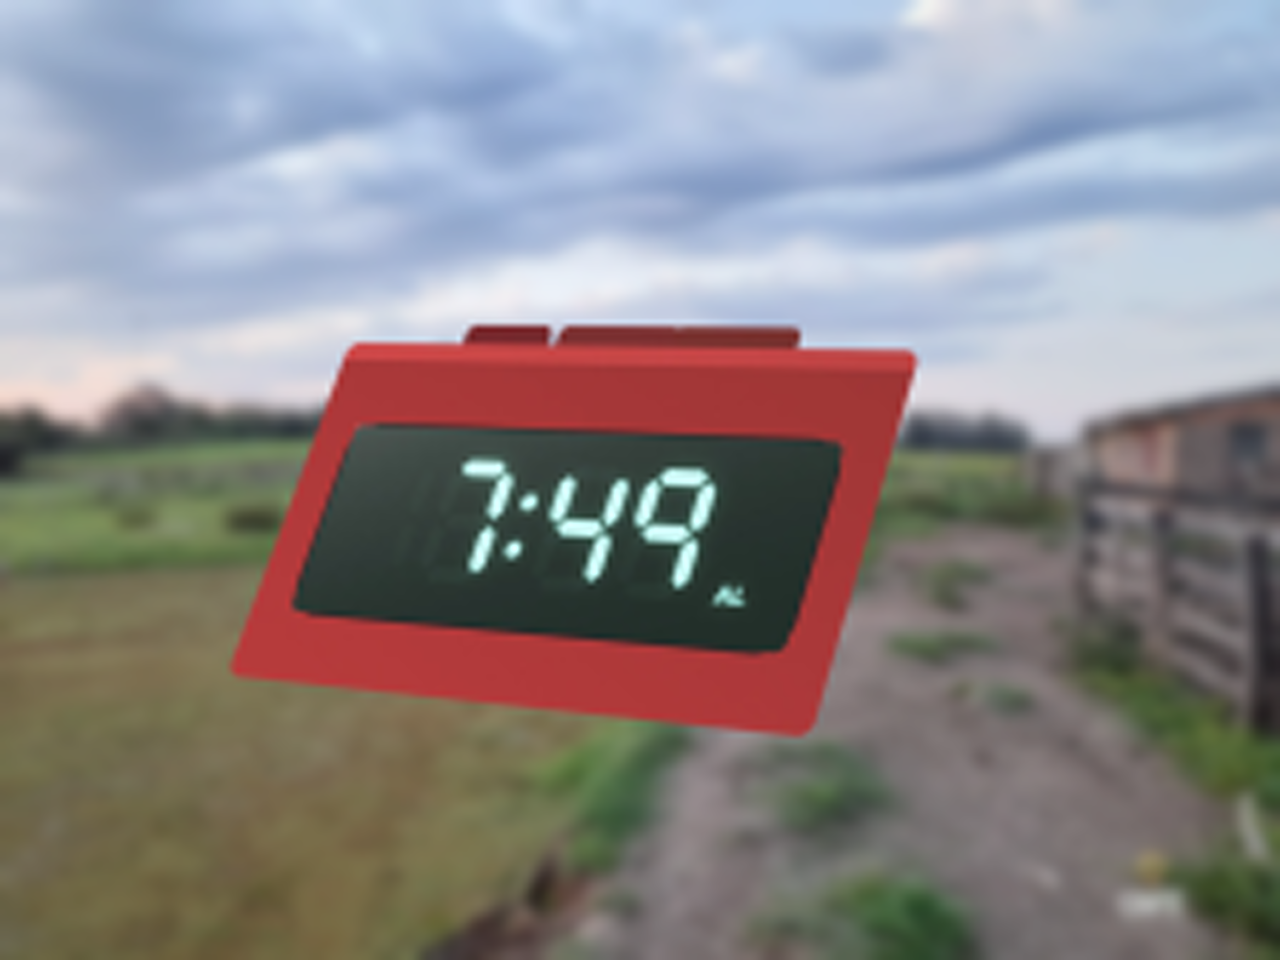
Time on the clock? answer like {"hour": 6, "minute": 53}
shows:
{"hour": 7, "minute": 49}
